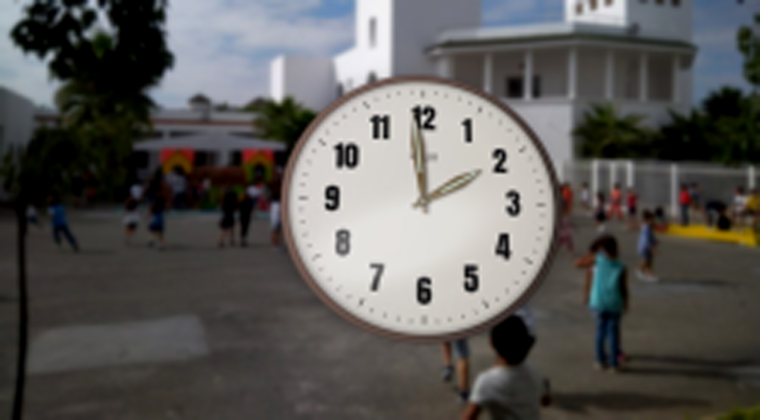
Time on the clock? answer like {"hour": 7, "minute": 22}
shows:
{"hour": 1, "minute": 59}
